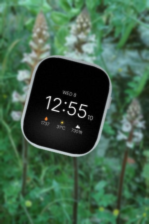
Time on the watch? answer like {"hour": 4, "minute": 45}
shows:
{"hour": 12, "minute": 55}
